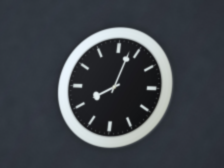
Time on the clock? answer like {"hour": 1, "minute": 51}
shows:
{"hour": 8, "minute": 3}
